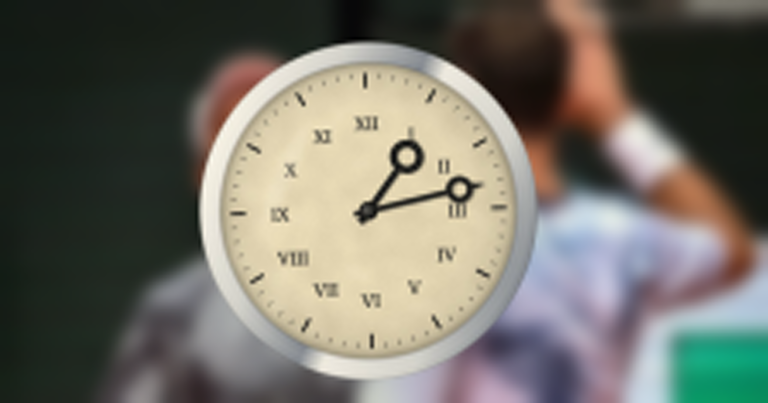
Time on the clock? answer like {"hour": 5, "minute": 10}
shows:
{"hour": 1, "minute": 13}
